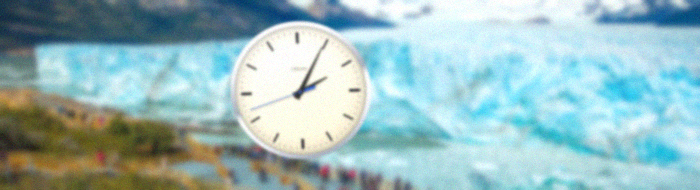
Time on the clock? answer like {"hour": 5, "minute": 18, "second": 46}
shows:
{"hour": 2, "minute": 4, "second": 42}
